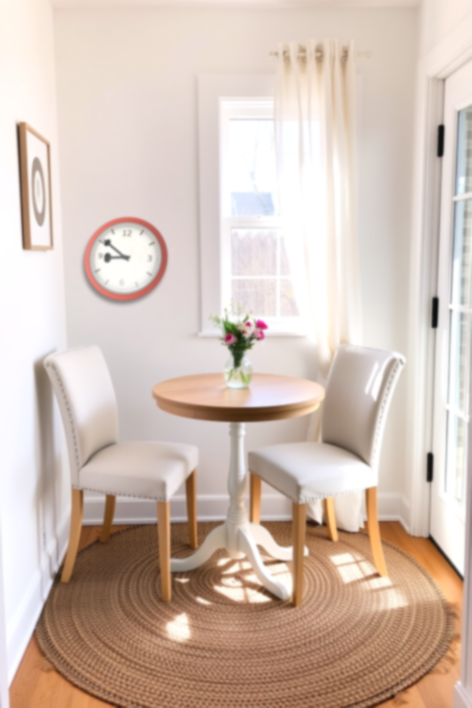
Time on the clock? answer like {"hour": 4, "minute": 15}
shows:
{"hour": 8, "minute": 51}
